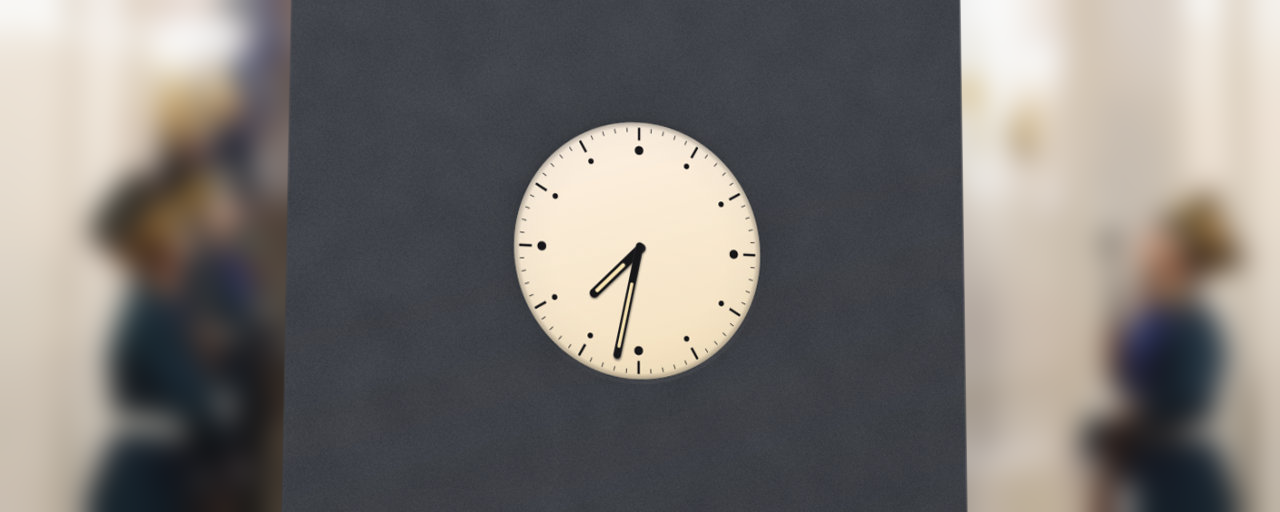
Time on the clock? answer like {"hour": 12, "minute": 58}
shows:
{"hour": 7, "minute": 32}
